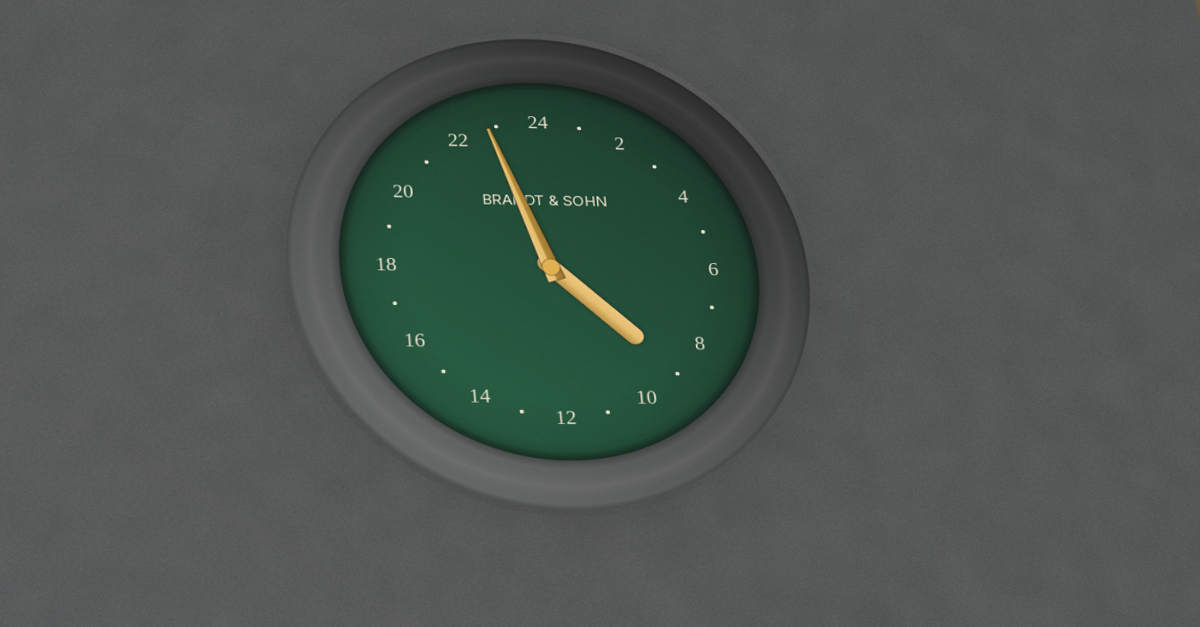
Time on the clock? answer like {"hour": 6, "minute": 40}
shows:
{"hour": 8, "minute": 57}
